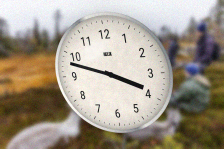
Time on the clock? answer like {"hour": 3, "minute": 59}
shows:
{"hour": 3, "minute": 48}
